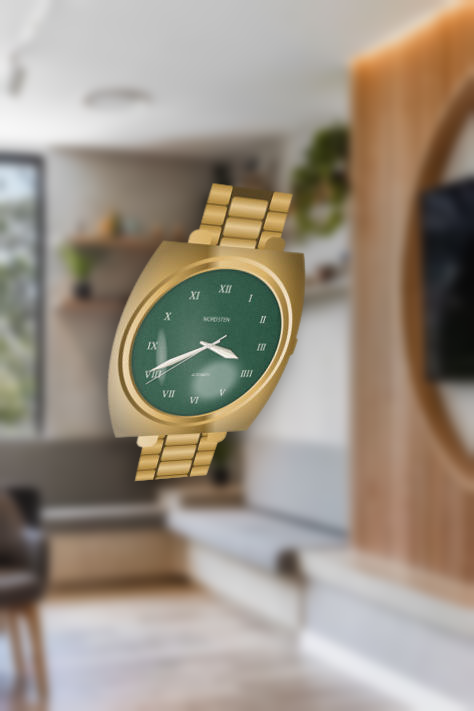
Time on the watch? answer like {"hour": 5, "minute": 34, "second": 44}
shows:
{"hour": 3, "minute": 40, "second": 39}
